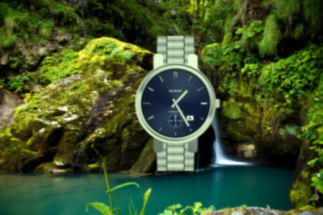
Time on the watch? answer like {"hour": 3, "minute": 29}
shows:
{"hour": 1, "minute": 25}
